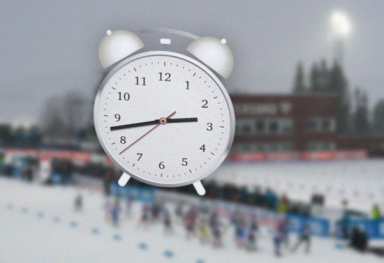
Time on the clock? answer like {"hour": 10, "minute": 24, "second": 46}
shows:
{"hour": 2, "minute": 42, "second": 38}
